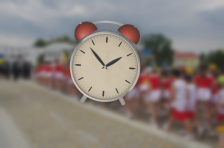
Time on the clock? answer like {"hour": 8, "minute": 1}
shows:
{"hour": 1, "minute": 53}
